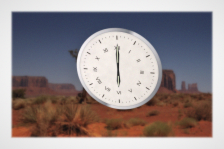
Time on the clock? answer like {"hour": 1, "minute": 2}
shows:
{"hour": 6, "minute": 0}
